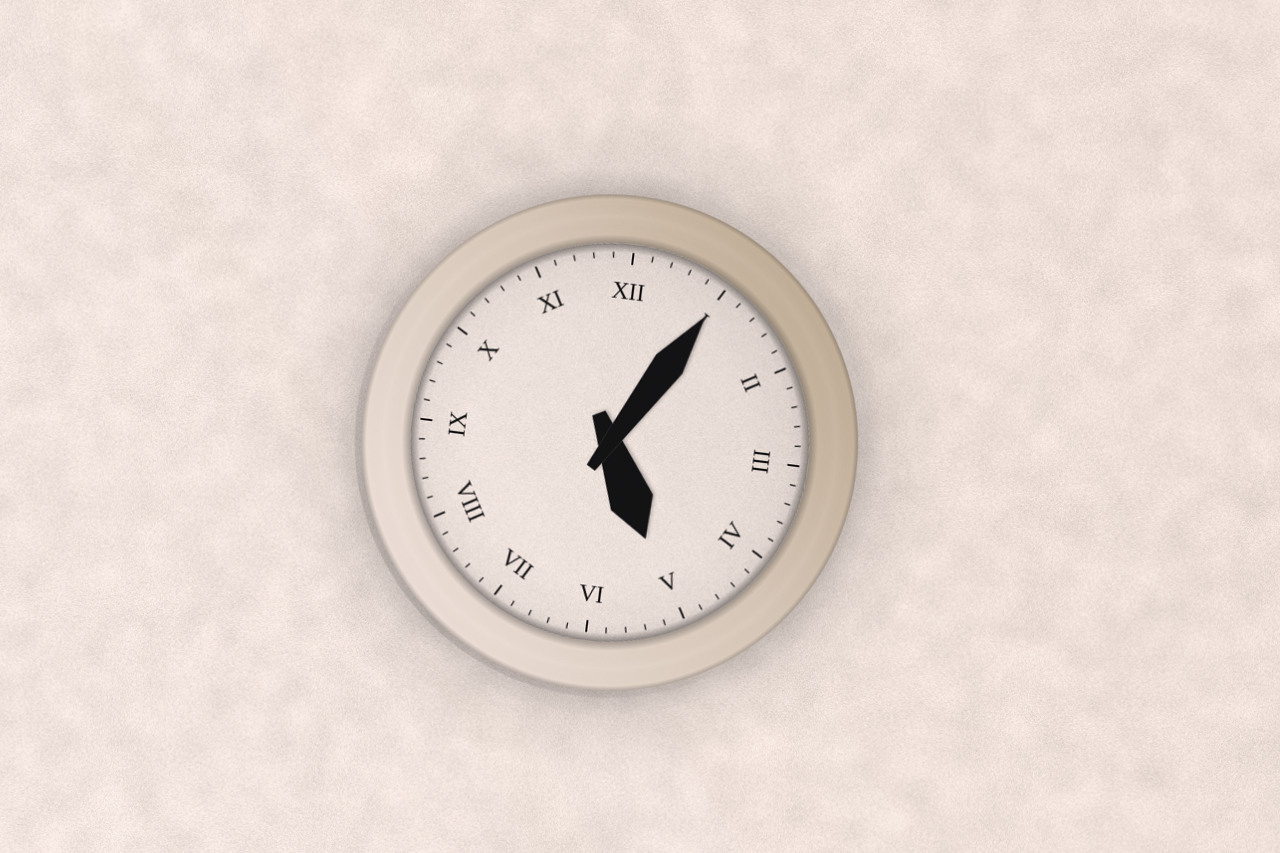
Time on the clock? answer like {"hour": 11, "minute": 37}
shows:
{"hour": 5, "minute": 5}
